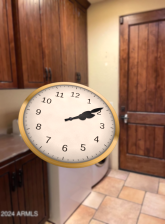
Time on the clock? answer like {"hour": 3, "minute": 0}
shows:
{"hour": 2, "minute": 9}
